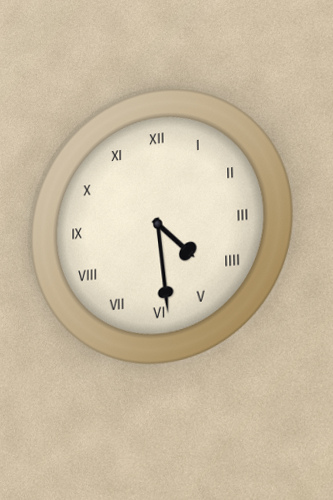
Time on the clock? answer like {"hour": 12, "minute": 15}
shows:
{"hour": 4, "minute": 29}
